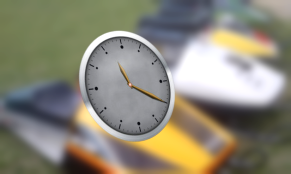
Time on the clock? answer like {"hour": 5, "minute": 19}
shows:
{"hour": 11, "minute": 20}
